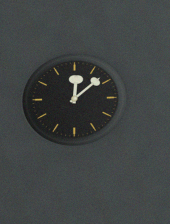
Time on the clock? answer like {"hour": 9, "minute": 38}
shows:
{"hour": 12, "minute": 8}
